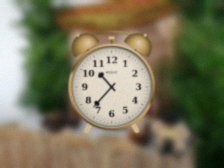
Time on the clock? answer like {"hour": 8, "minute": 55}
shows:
{"hour": 10, "minute": 37}
